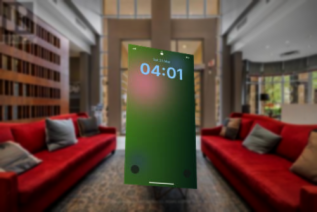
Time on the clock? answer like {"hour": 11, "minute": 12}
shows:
{"hour": 4, "minute": 1}
